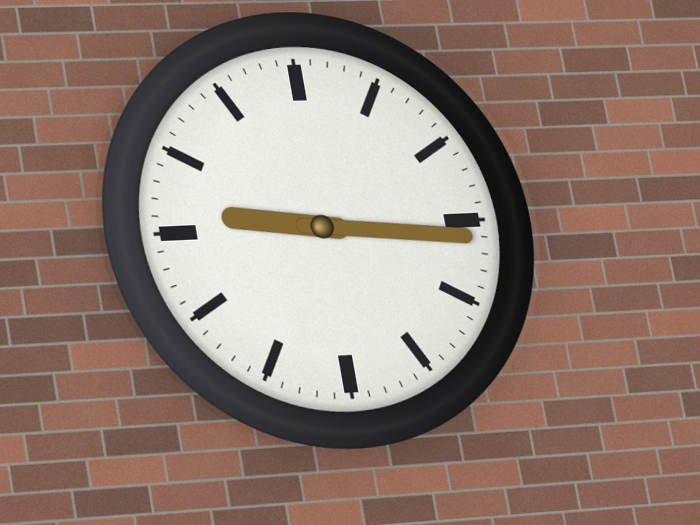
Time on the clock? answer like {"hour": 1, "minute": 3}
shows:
{"hour": 9, "minute": 16}
